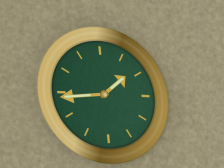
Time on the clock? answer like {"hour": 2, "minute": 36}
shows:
{"hour": 1, "minute": 44}
